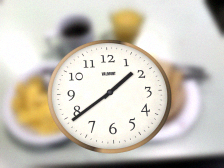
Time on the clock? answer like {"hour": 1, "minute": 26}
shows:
{"hour": 1, "minute": 39}
